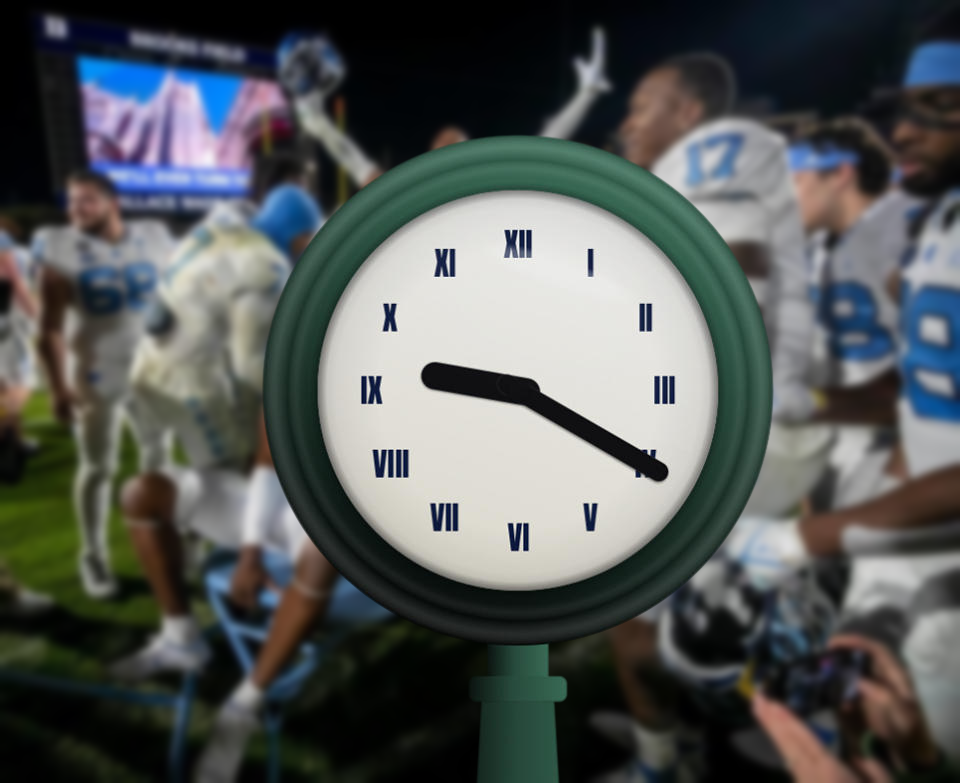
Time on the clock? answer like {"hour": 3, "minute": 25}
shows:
{"hour": 9, "minute": 20}
